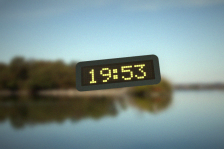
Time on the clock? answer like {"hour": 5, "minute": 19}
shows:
{"hour": 19, "minute": 53}
